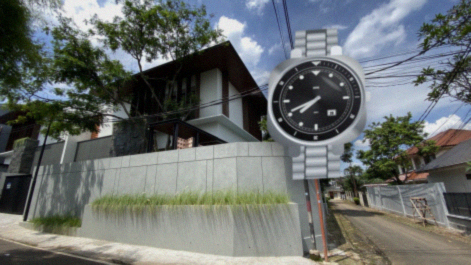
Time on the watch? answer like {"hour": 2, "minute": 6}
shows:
{"hour": 7, "minute": 41}
